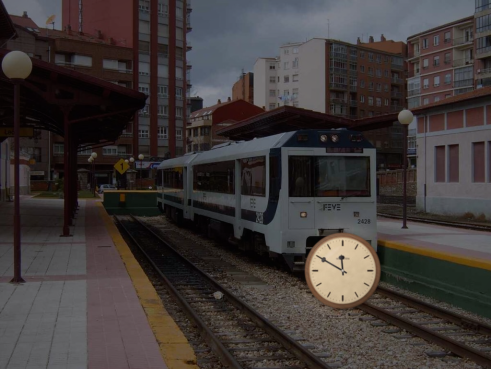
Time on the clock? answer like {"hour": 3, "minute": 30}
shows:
{"hour": 11, "minute": 50}
